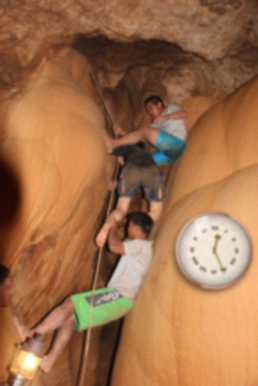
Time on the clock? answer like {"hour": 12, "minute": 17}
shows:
{"hour": 12, "minute": 26}
